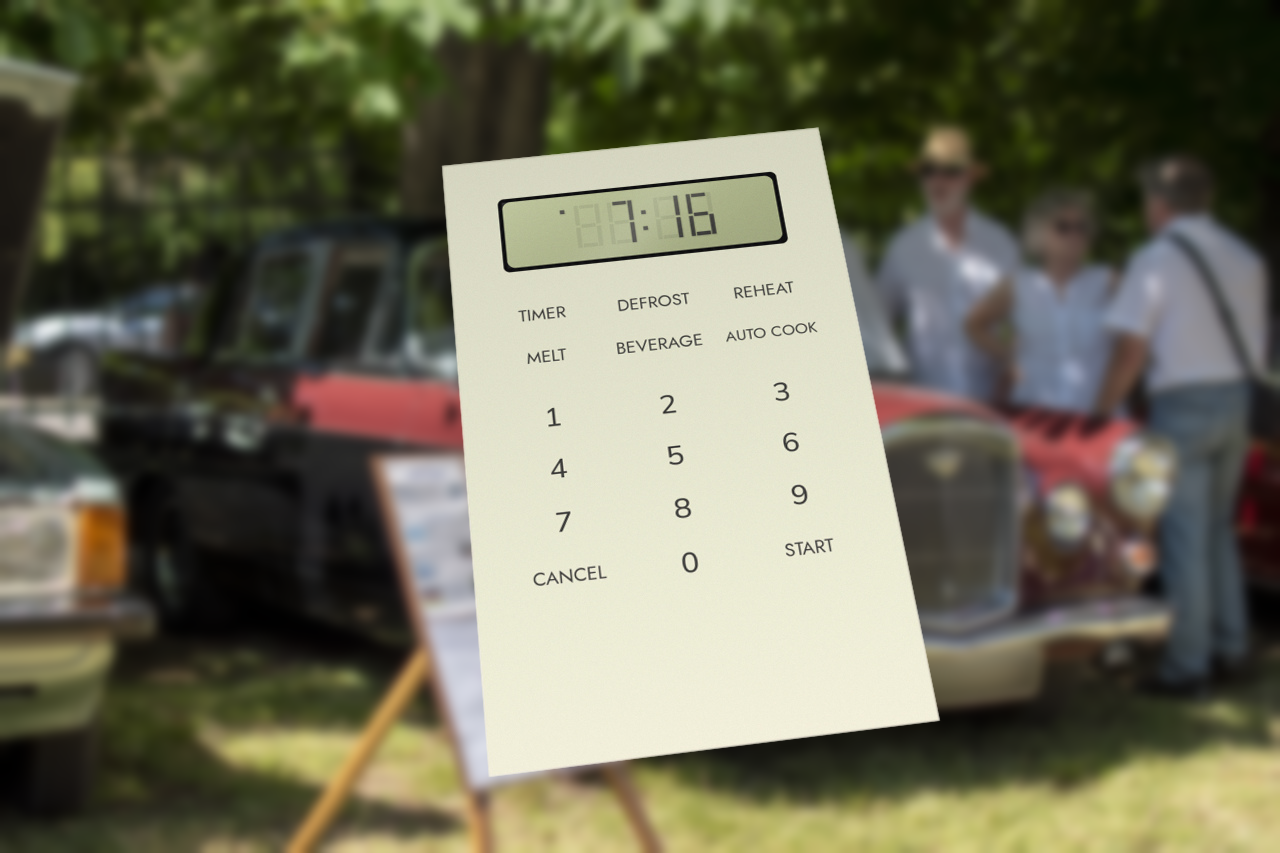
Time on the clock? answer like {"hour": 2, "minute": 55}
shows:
{"hour": 7, "minute": 16}
